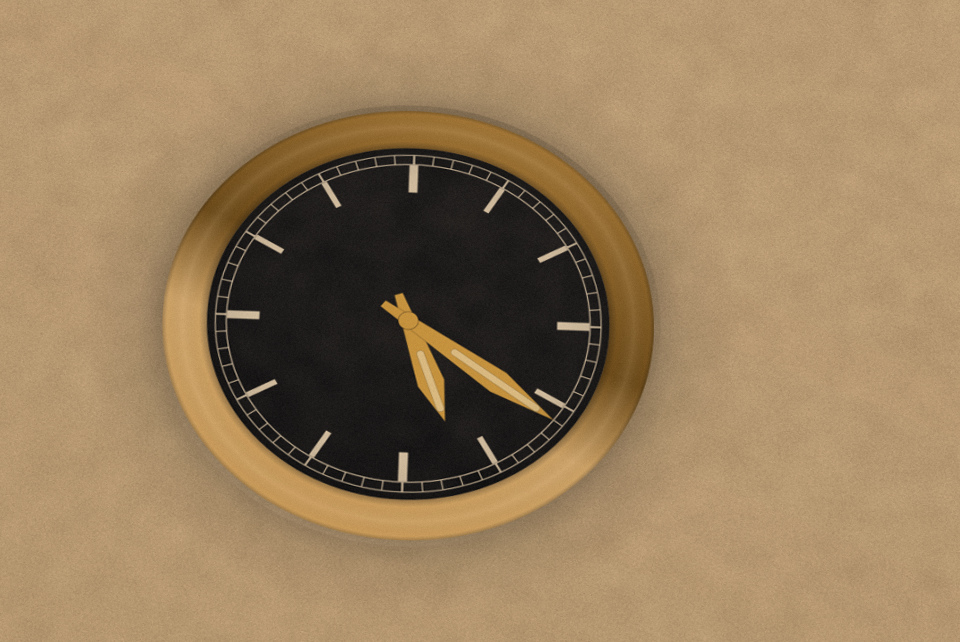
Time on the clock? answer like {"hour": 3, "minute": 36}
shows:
{"hour": 5, "minute": 21}
